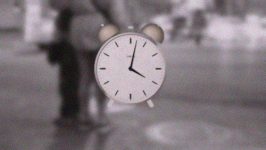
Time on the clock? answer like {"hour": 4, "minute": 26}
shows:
{"hour": 4, "minute": 2}
